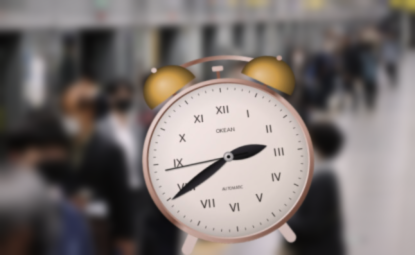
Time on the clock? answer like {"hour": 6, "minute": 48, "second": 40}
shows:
{"hour": 2, "minute": 39, "second": 44}
